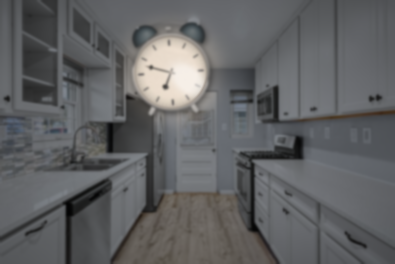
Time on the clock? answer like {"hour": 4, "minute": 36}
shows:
{"hour": 6, "minute": 48}
